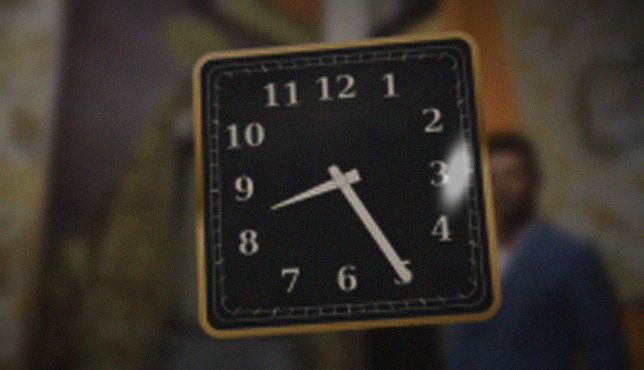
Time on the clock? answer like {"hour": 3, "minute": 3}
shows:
{"hour": 8, "minute": 25}
